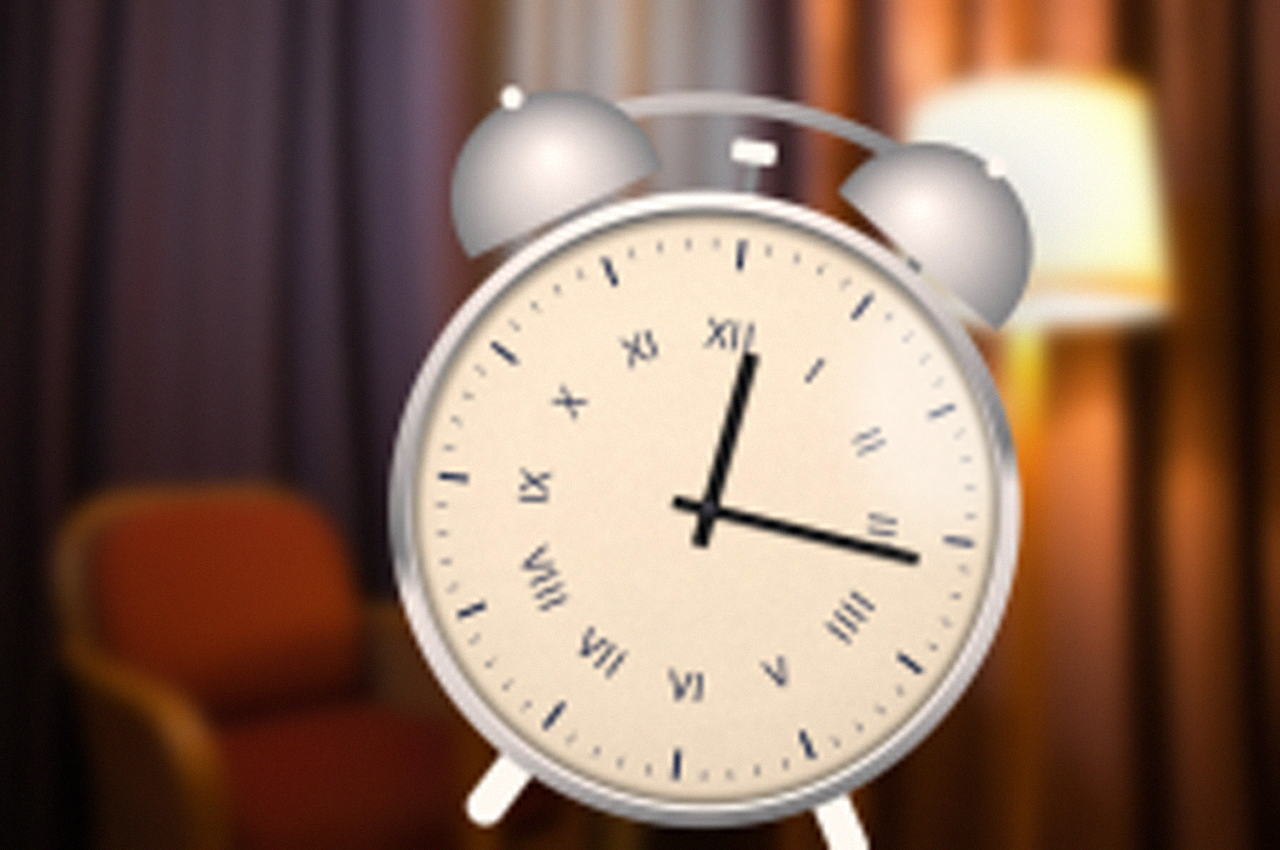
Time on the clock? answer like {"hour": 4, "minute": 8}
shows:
{"hour": 12, "minute": 16}
